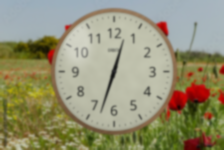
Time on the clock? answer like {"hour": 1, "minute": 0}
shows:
{"hour": 12, "minute": 33}
